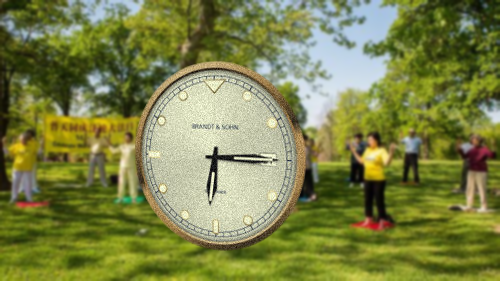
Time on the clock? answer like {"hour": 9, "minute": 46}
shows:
{"hour": 6, "minute": 15}
